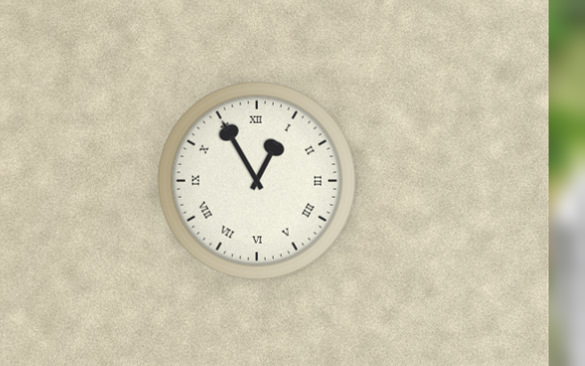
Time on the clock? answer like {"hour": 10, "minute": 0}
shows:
{"hour": 12, "minute": 55}
